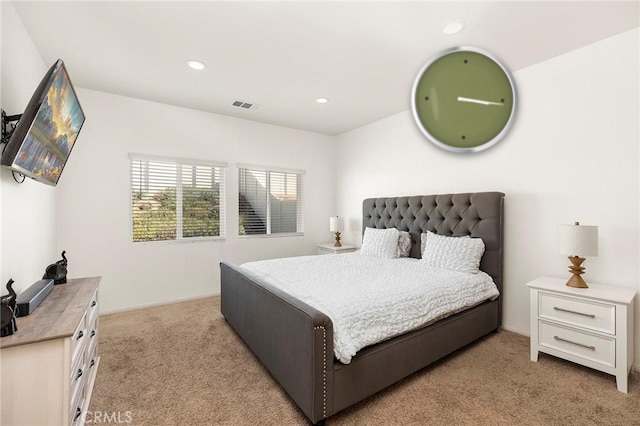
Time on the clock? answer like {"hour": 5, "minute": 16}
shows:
{"hour": 3, "minute": 16}
